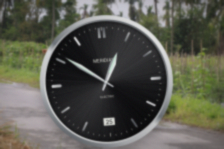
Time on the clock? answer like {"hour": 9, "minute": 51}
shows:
{"hour": 12, "minute": 51}
